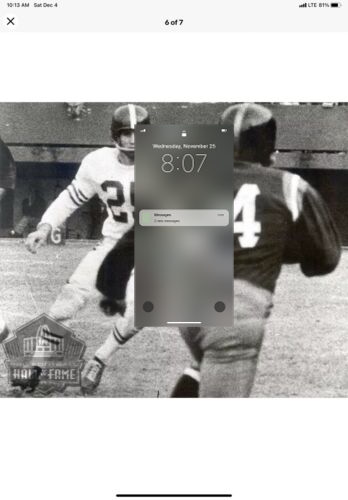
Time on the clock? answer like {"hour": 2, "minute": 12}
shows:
{"hour": 8, "minute": 7}
